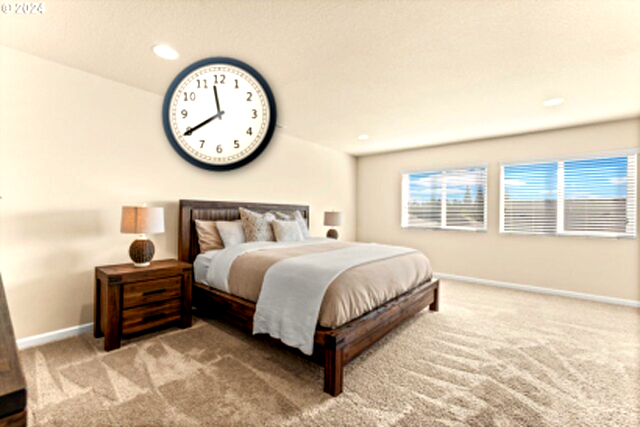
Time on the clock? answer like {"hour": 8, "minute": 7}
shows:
{"hour": 11, "minute": 40}
